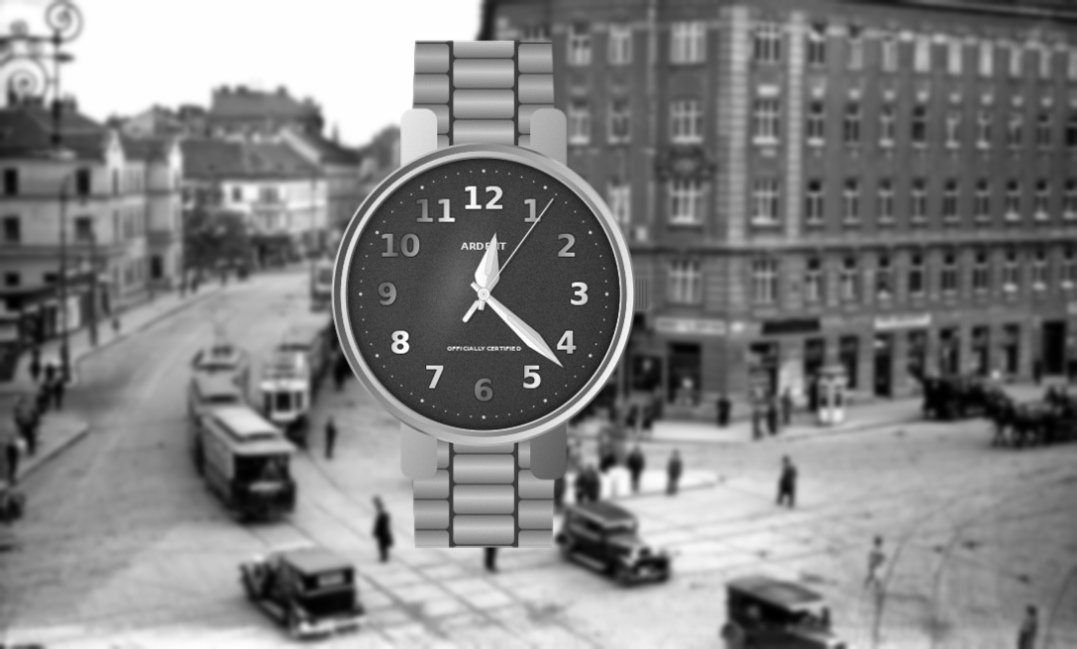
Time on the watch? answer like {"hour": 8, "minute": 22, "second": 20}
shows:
{"hour": 12, "minute": 22, "second": 6}
